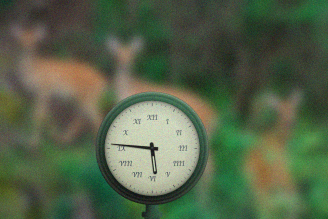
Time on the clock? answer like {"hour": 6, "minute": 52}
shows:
{"hour": 5, "minute": 46}
